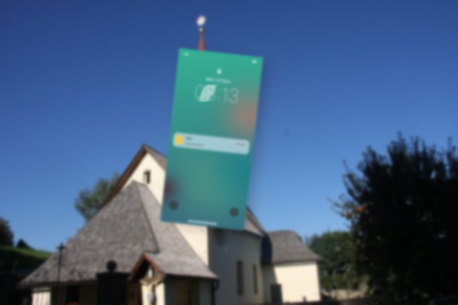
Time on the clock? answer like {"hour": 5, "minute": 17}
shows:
{"hour": 8, "minute": 13}
